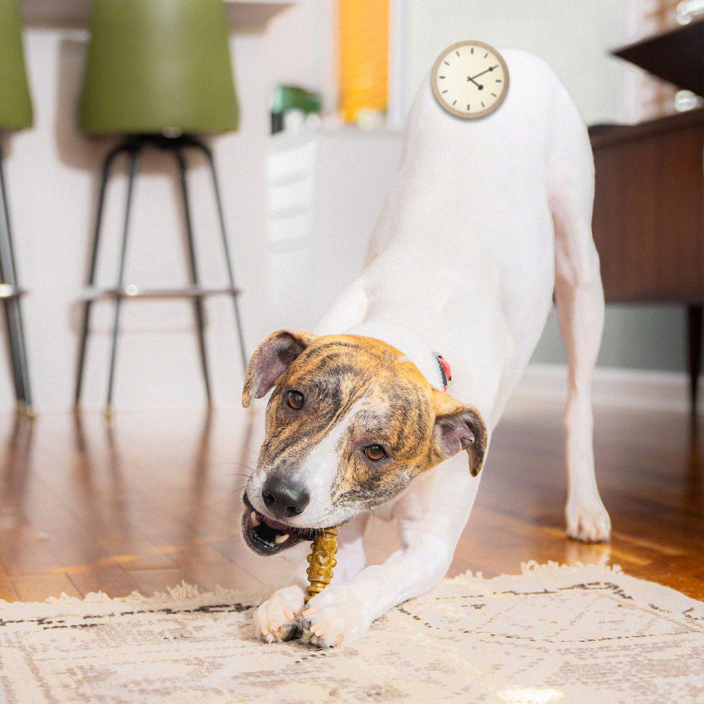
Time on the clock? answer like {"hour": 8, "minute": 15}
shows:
{"hour": 4, "minute": 10}
